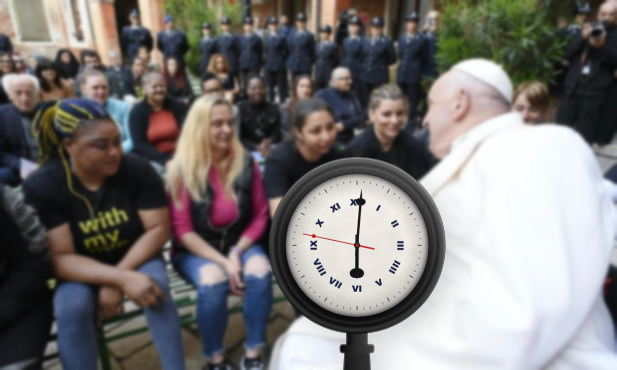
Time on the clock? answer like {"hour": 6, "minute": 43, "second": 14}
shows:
{"hour": 6, "minute": 0, "second": 47}
